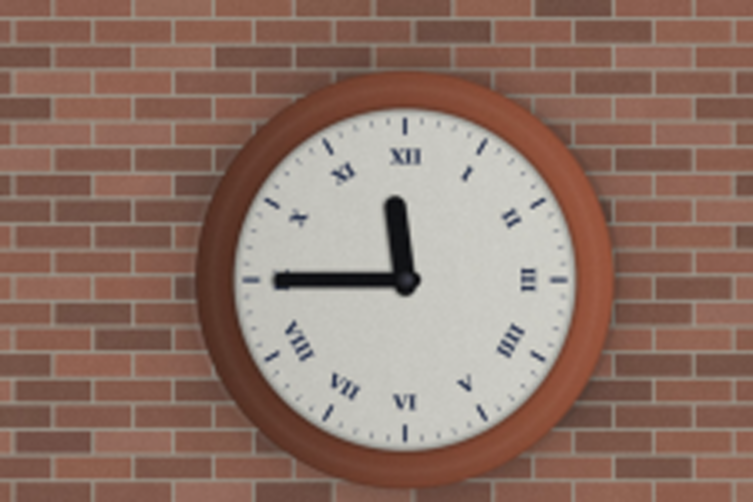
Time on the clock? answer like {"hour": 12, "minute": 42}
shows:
{"hour": 11, "minute": 45}
